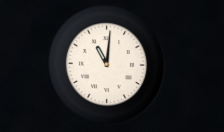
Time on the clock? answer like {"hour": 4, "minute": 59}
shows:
{"hour": 11, "minute": 1}
